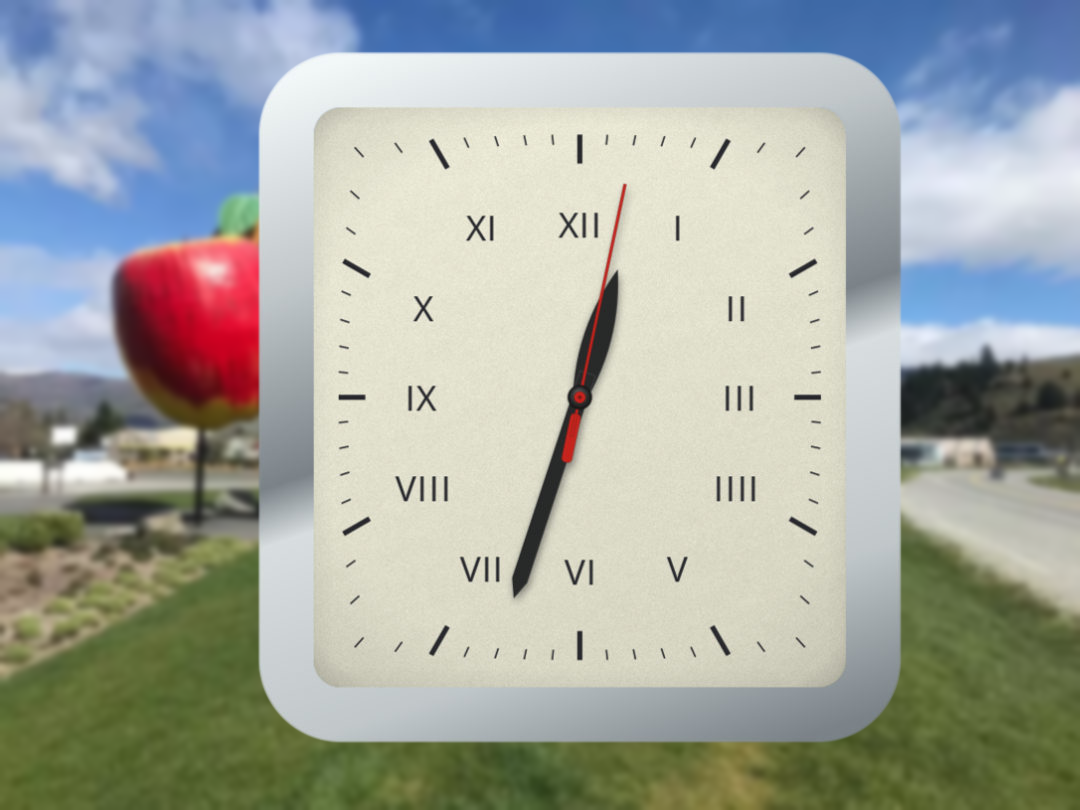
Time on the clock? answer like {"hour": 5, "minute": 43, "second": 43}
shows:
{"hour": 12, "minute": 33, "second": 2}
